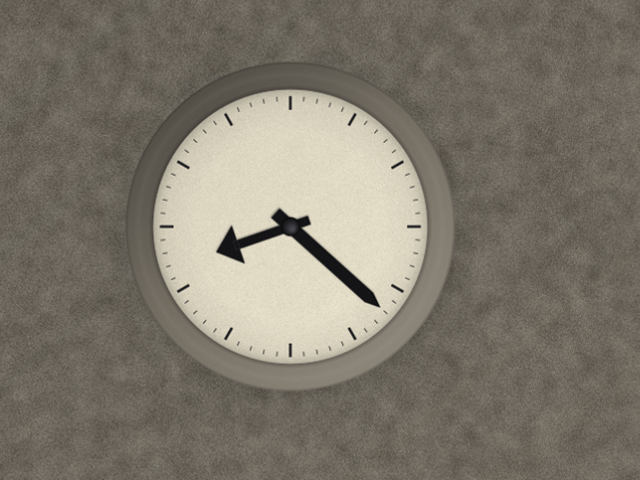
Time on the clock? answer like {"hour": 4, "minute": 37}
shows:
{"hour": 8, "minute": 22}
